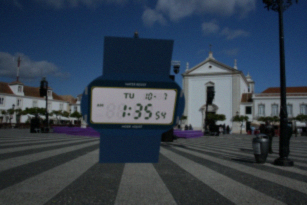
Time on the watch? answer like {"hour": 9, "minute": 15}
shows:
{"hour": 1, "minute": 35}
